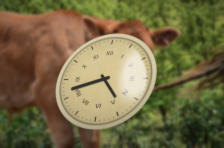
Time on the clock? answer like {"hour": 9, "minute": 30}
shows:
{"hour": 4, "minute": 42}
